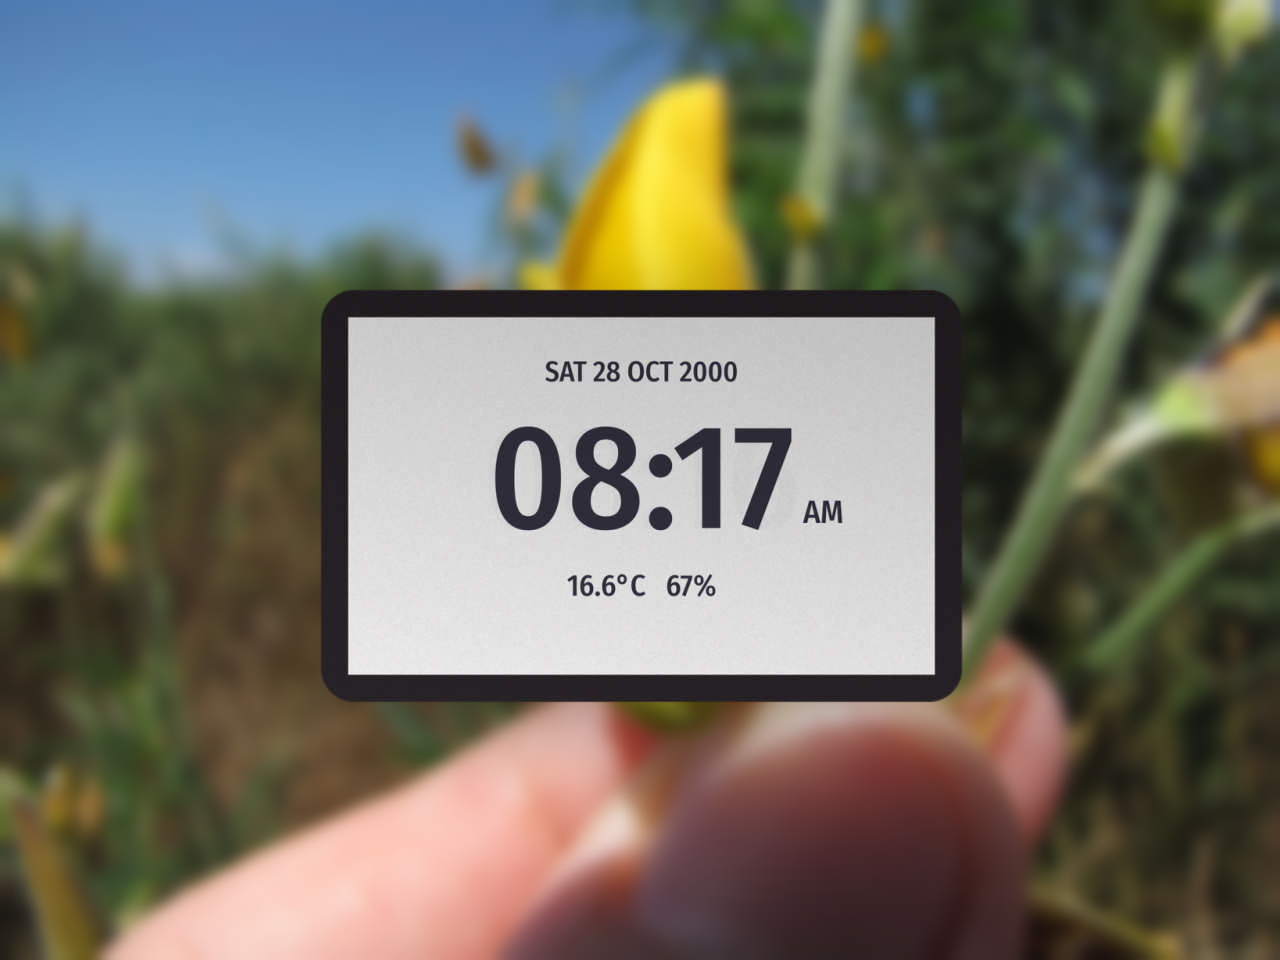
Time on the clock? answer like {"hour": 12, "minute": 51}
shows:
{"hour": 8, "minute": 17}
